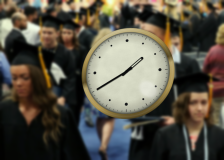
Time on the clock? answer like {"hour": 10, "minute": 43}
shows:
{"hour": 1, "minute": 40}
